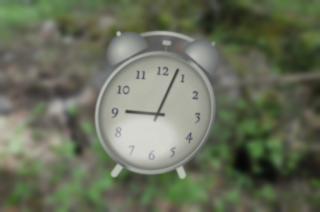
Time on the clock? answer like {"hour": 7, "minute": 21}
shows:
{"hour": 9, "minute": 3}
